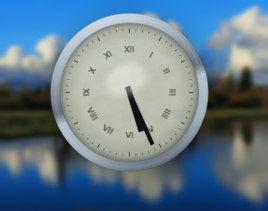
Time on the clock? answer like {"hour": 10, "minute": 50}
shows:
{"hour": 5, "minute": 26}
